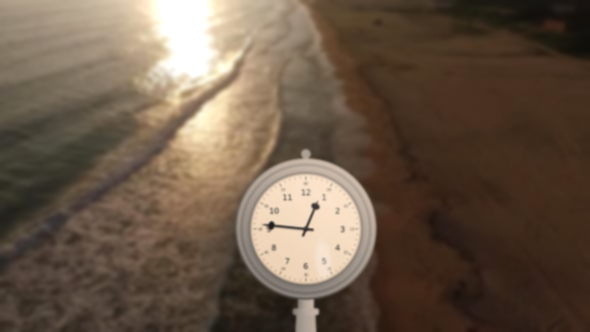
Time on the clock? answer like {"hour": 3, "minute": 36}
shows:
{"hour": 12, "minute": 46}
